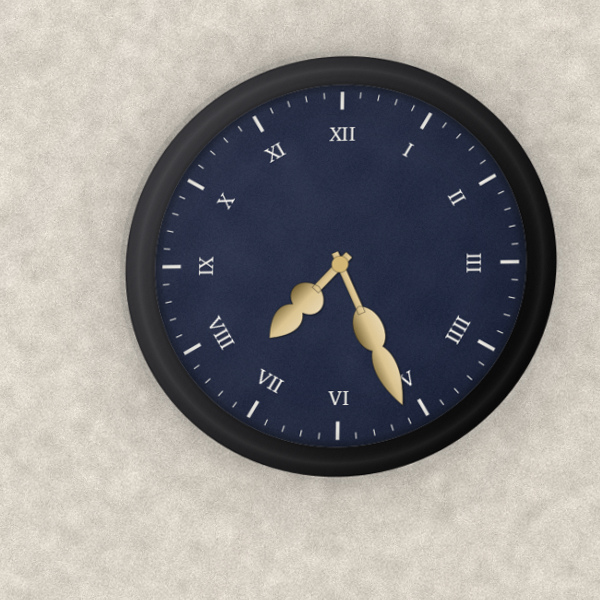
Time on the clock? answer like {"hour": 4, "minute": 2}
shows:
{"hour": 7, "minute": 26}
